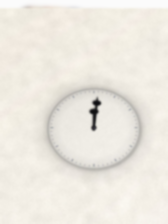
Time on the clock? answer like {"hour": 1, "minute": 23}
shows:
{"hour": 12, "minute": 1}
